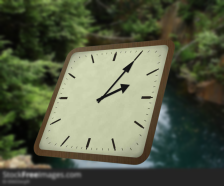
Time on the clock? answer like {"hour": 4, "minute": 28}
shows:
{"hour": 2, "minute": 5}
